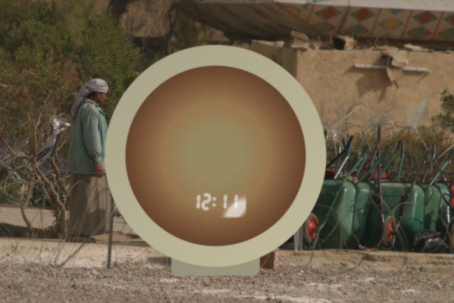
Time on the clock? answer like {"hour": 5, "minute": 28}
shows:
{"hour": 12, "minute": 11}
